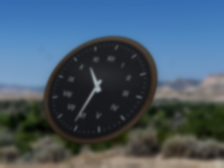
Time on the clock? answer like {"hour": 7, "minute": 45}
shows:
{"hour": 10, "minute": 31}
